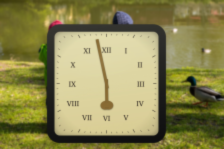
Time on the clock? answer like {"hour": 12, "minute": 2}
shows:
{"hour": 5, "minute": 58}
